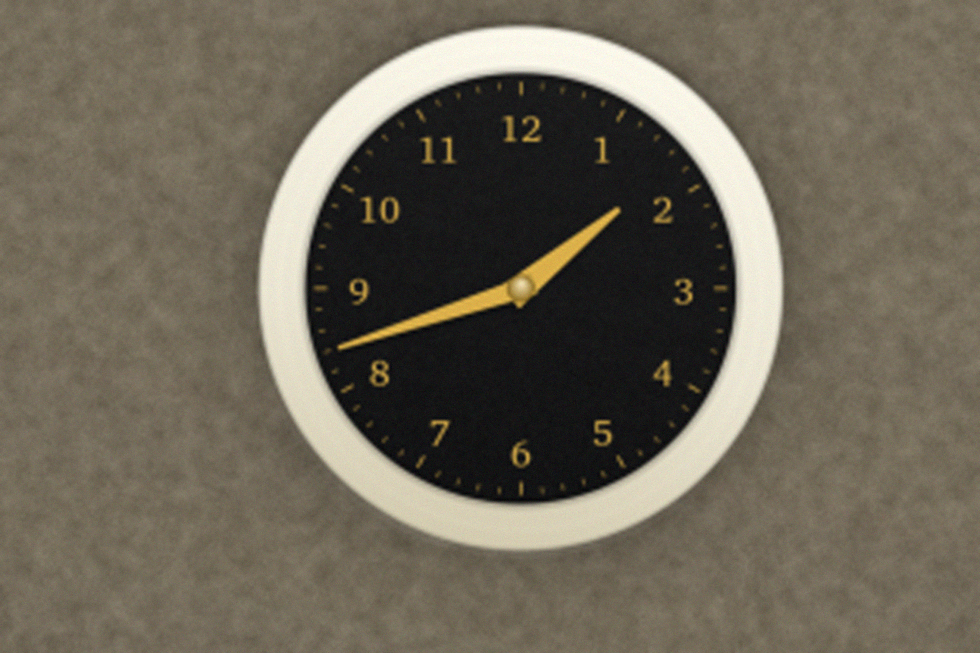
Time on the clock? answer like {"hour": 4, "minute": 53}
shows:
{"hour": 1, "minute": 42}
